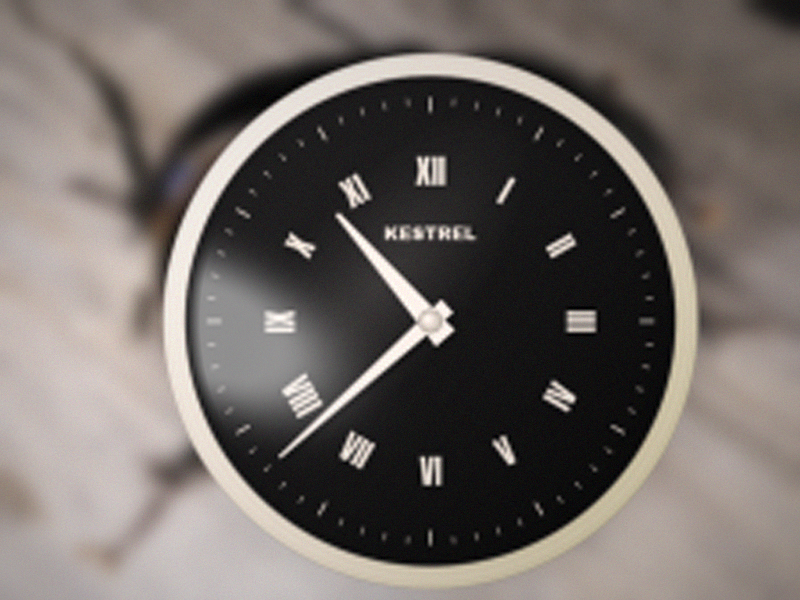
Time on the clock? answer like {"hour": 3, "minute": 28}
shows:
{"hour": 10, "minute": 38}
